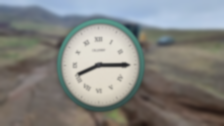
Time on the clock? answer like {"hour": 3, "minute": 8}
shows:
{"hour": 8, "minute": 15}
